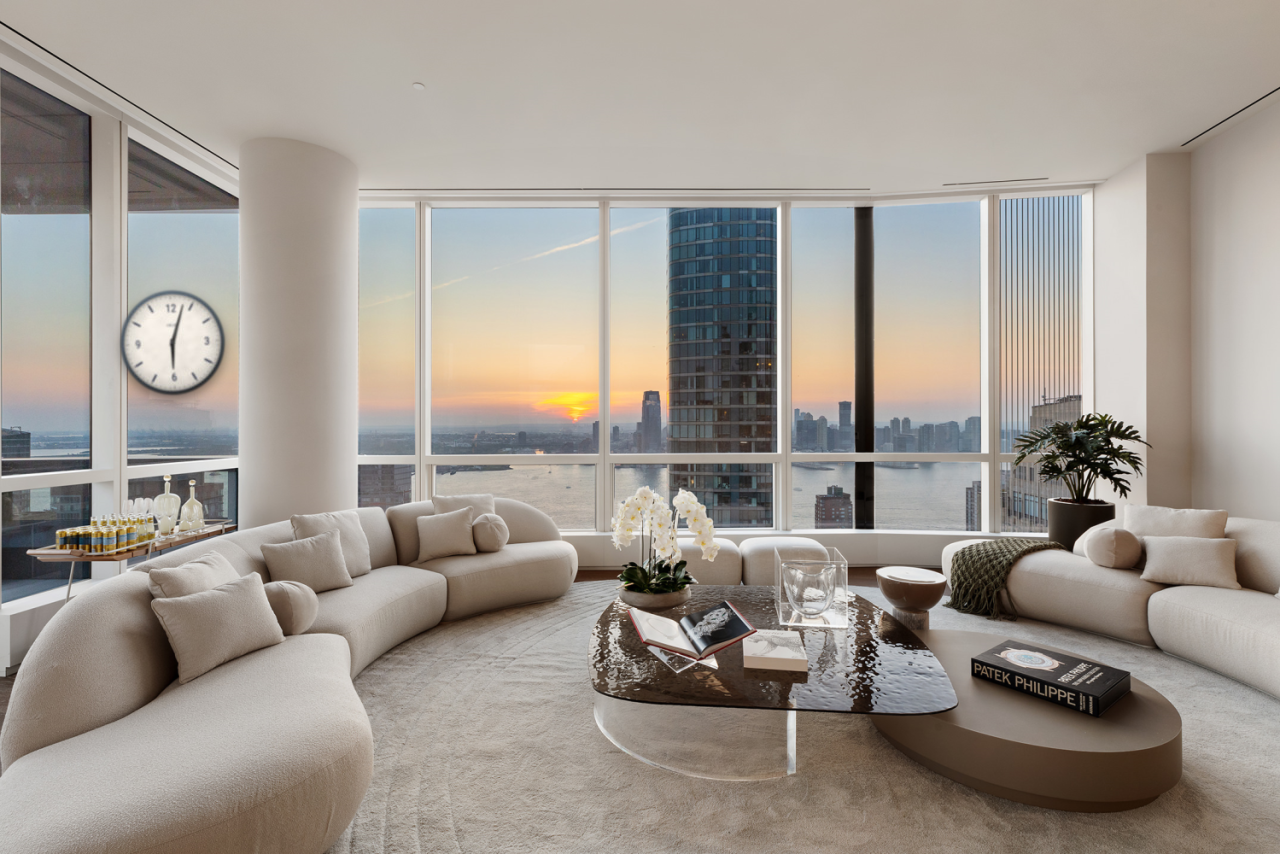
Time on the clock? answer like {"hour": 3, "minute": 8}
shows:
{"hour": 6, "minute": 3}
